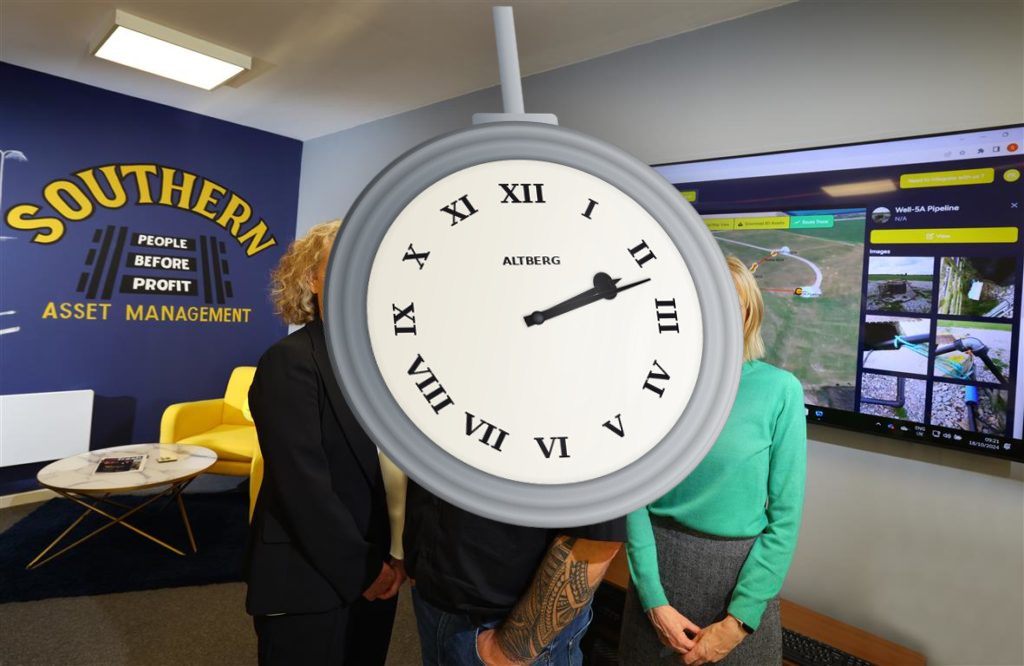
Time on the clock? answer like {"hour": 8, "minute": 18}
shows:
{"hour": 2, "minute": 12}
